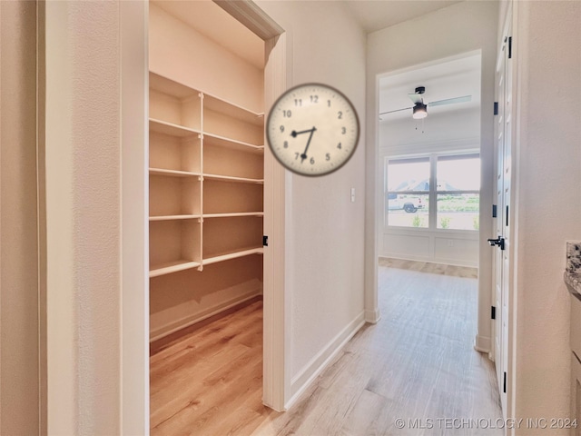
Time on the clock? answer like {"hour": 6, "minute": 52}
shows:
{"hour": 8, "minute": 33}
